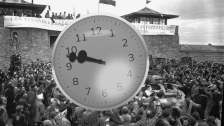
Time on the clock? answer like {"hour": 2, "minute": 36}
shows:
{"hour": 9, "minute": 48}
